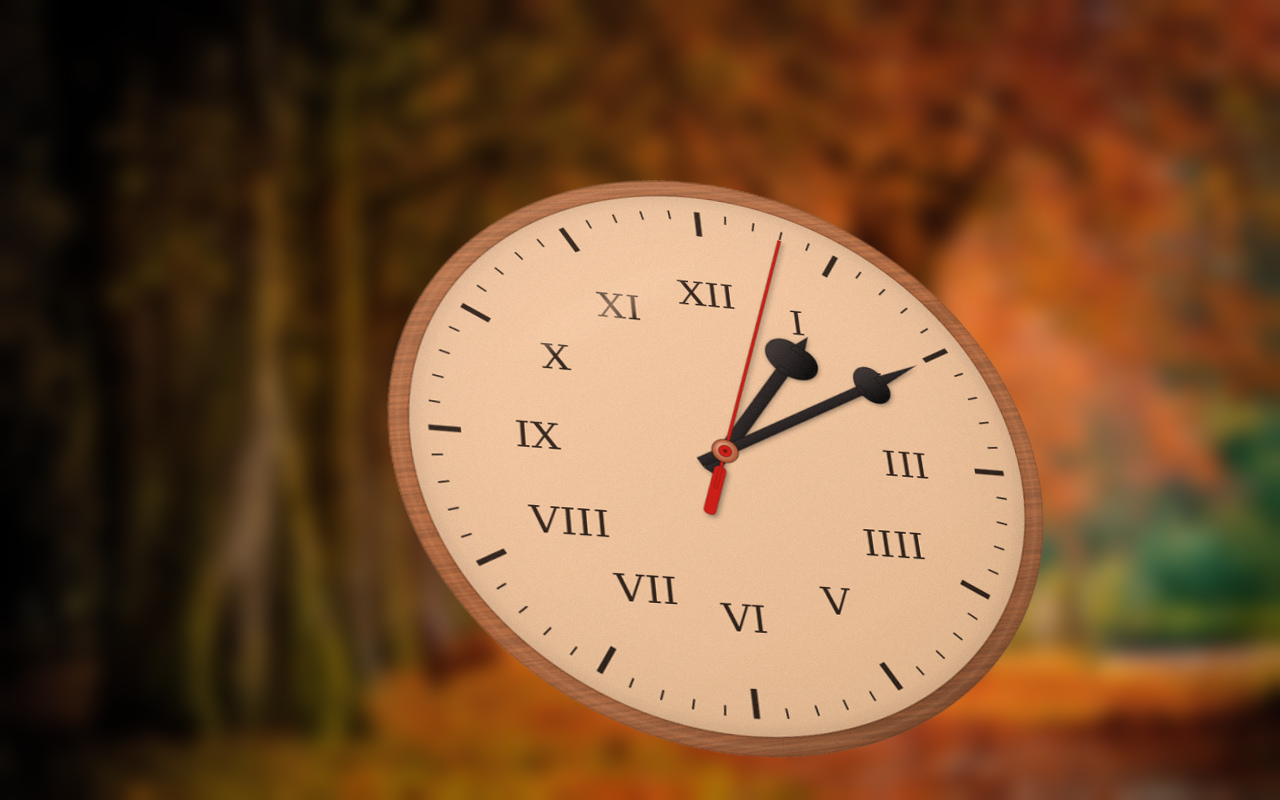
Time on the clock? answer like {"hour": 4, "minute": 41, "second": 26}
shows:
{"hour": 1, "minute": 10, "second": 3}
